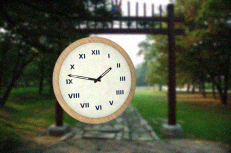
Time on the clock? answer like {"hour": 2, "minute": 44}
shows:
{"hour": 1, "minute": 47}
